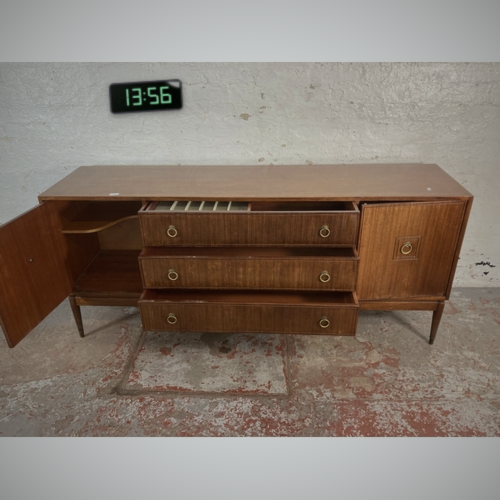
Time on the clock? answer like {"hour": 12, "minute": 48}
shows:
{"hour": 13, "minute": 56}
